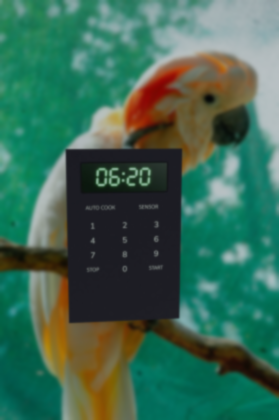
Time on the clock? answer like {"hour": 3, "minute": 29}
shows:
{"hour": 6, "minute": 20}
